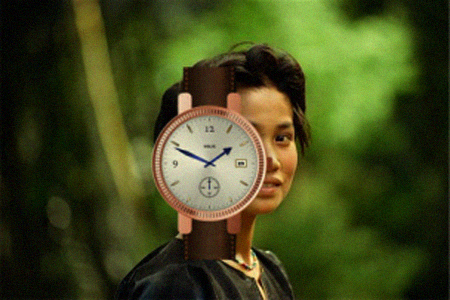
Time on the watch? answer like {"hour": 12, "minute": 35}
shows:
{"hour": 1, "minute": 49}
